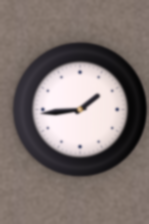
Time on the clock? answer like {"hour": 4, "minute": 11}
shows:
{"hour": 1, "minute": 44}
